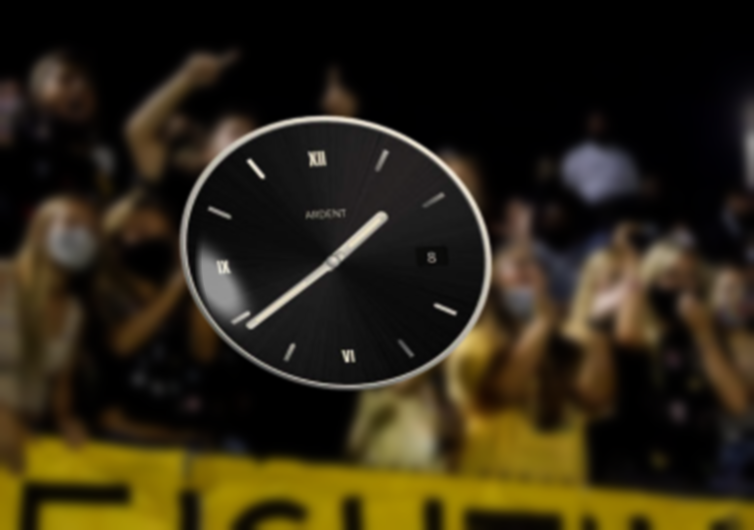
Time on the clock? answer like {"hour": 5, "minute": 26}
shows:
{"hour": 1, "minute": 39}
